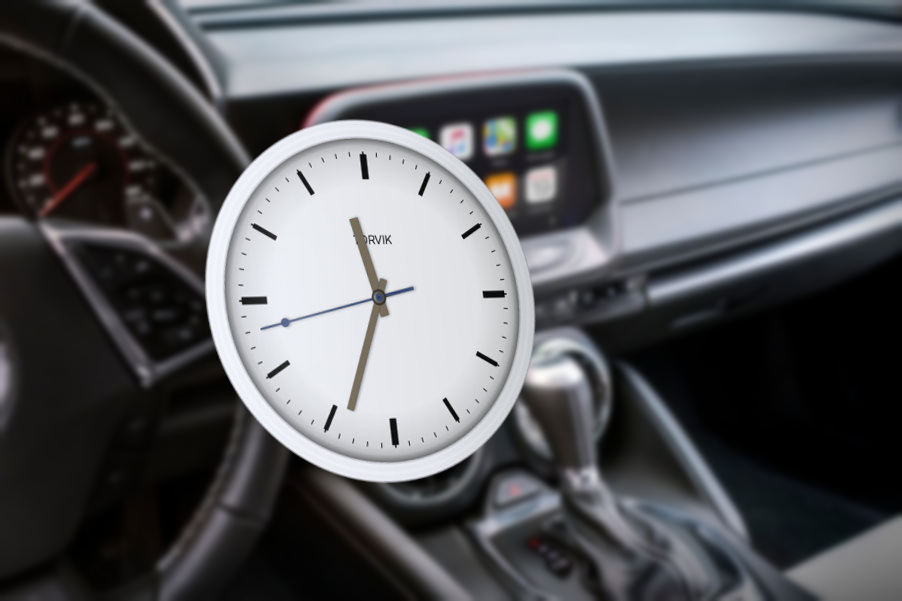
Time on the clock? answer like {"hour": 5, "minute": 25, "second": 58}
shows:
{"hour": 11, "minute": 33, "second": 43}
